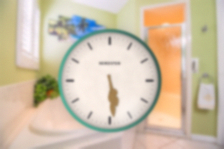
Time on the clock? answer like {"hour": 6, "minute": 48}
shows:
{"hour": 5, "minute": 29}
